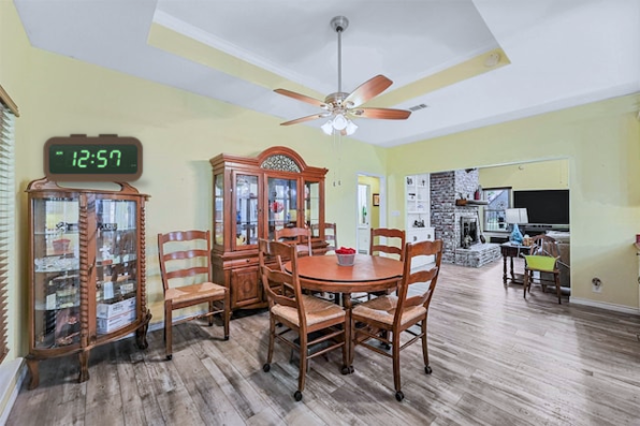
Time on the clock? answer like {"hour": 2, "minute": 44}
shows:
{"hour": 12, "minute": 57}
